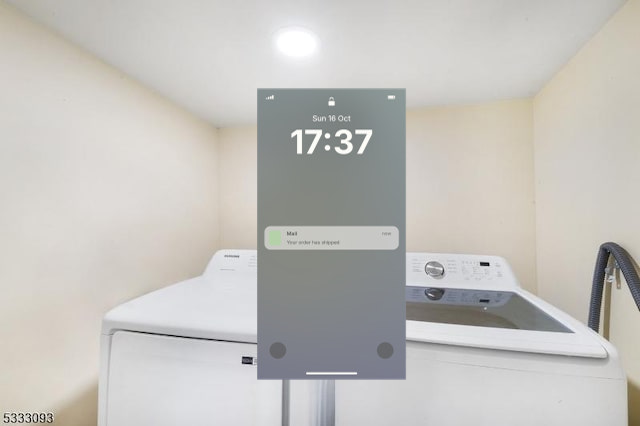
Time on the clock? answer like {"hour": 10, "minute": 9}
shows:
{"hour": 17, "minute": 37}
